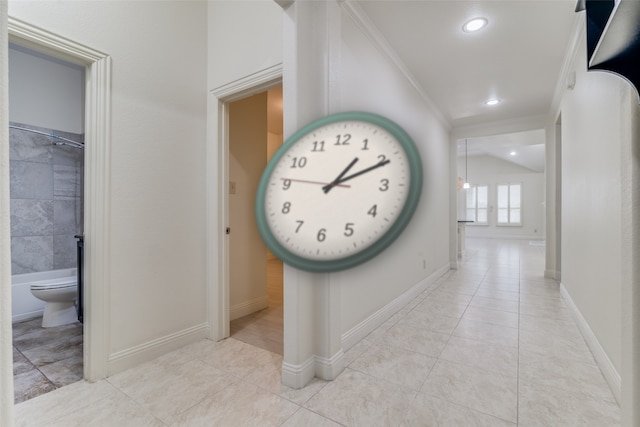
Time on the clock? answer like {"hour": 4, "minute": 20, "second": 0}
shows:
{"hour": 1, "minute": 10, "second": 46}
